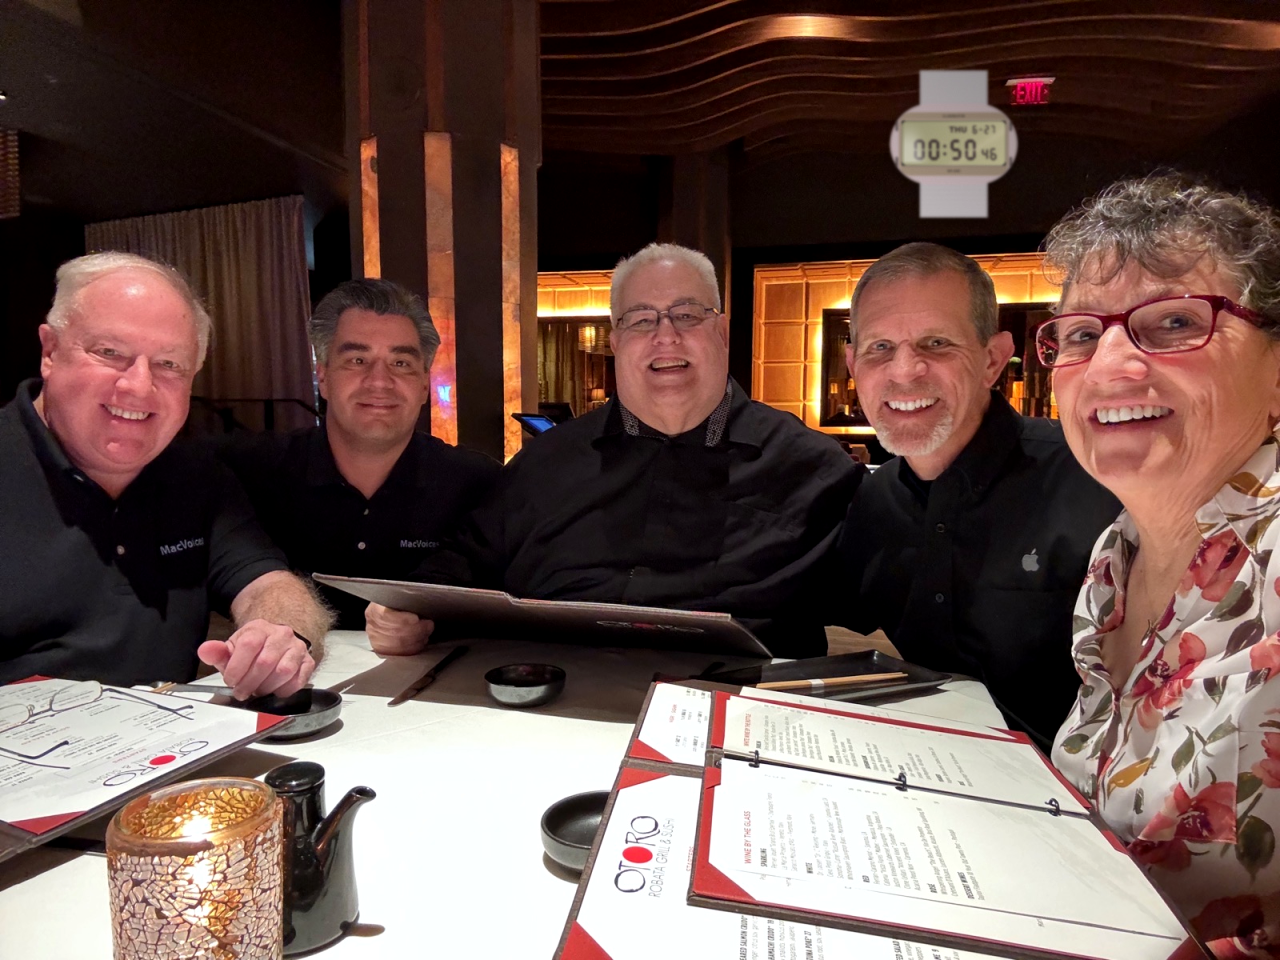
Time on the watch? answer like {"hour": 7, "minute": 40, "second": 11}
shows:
{"hour": 0, "minute": 50, "second": 46}
